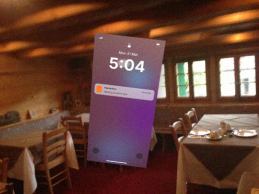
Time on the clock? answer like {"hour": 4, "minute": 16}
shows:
{"hour": 5, "minute": 4}
